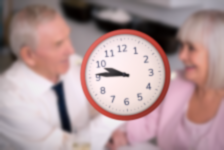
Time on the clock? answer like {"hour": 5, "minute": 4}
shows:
{"hour": 9, "minute": 46}
